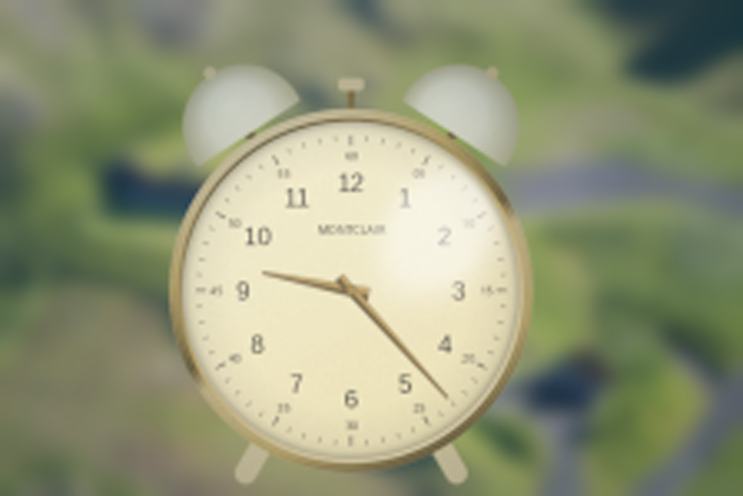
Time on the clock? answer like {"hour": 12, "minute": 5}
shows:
{"hour": 9, "minute": 23}
